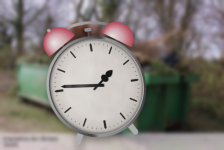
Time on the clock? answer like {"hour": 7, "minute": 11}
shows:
{"hour": 1, "minute": 46}
